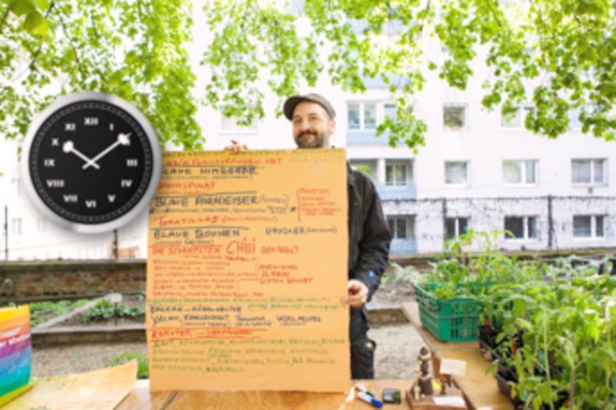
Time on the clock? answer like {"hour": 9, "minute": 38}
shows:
{"hour": 10, "minute": 9}
